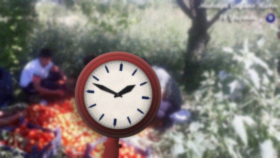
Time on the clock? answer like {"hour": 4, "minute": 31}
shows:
{"hour": 1, "minute": 48}
